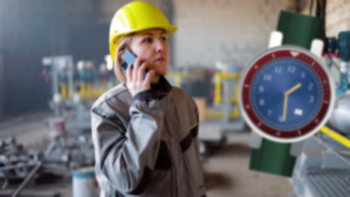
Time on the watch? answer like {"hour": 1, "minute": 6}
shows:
{"hour": 1, "minute": 29}
